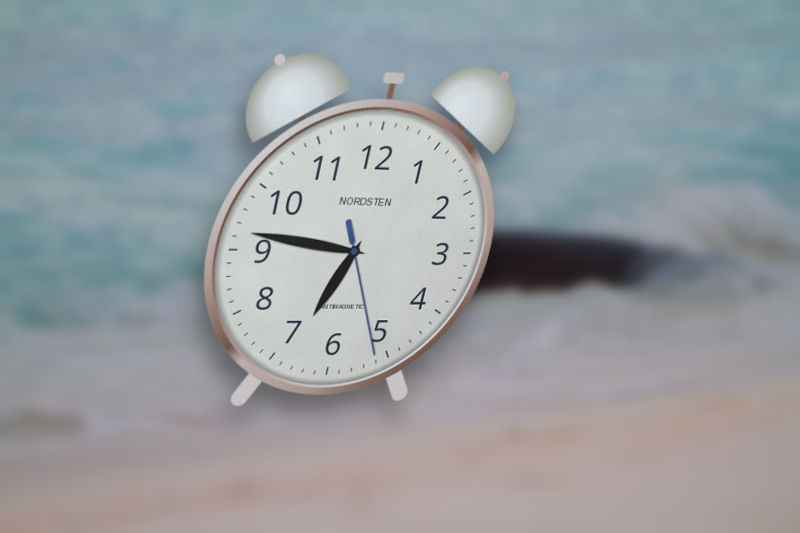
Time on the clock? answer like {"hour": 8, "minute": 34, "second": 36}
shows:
{"hour": 6, "minute": 46, "second": 26}
